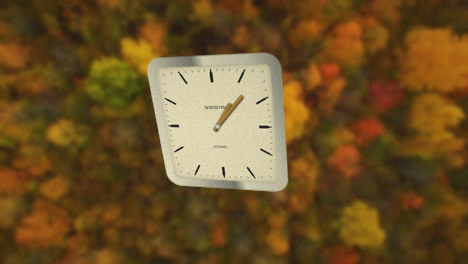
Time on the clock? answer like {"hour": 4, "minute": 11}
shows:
{"hour": 1, "minute": 7}
